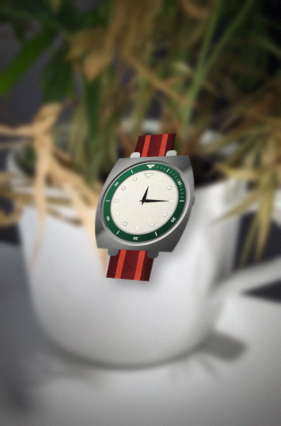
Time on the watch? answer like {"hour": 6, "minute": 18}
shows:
{"hour": 12, "minute": 15}
